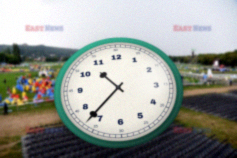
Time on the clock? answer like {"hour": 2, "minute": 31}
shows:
{"hour": 10, "minute": 37}
